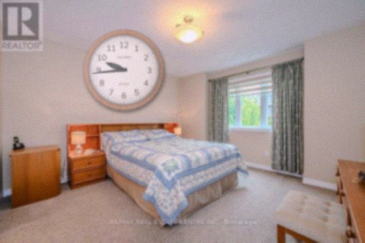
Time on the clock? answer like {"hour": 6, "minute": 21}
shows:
{"hour": 9, "minute": 44}
